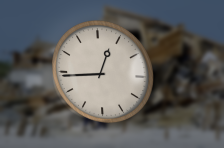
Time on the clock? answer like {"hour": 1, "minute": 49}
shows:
{"hour": 12, "minute": 44}
